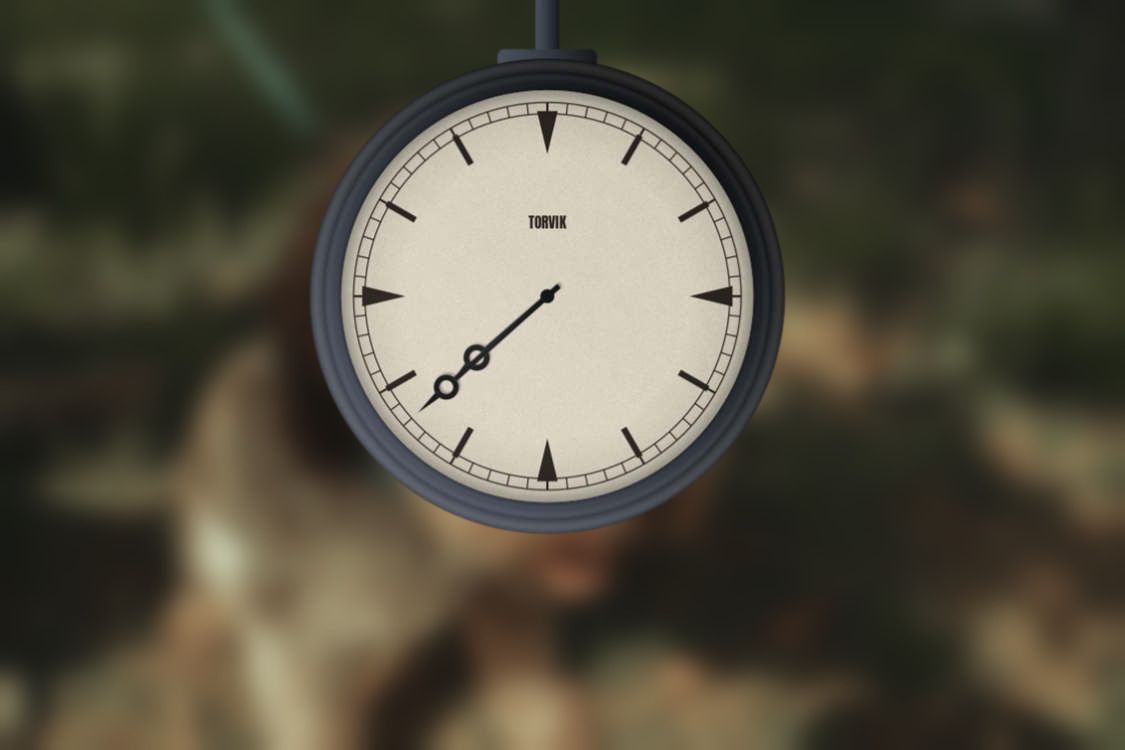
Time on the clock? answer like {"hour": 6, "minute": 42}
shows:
{"hour": 7, "minute": 38}
